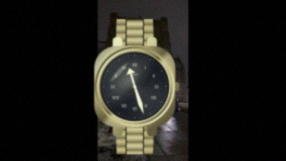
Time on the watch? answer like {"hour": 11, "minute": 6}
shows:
{"hour": 11, "minute": 27}
